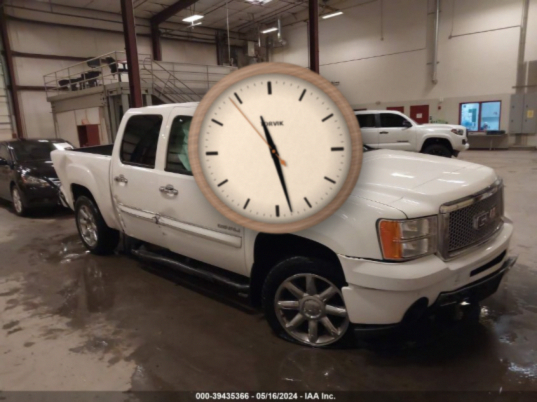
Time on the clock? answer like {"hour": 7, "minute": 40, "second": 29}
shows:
{"hour": 11, "minute": 27, "second": 54}
